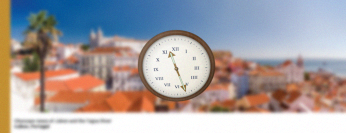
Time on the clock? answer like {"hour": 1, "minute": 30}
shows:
{"hour": 11, "minute": 27}
